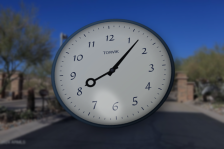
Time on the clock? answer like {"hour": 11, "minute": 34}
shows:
{"hour": 8, "minute": 7}
